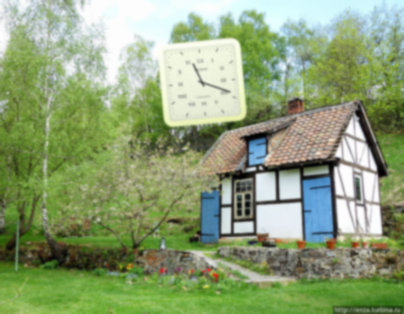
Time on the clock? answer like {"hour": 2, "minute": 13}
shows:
{"hour": 11, "minute": 19}
